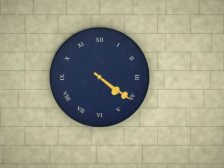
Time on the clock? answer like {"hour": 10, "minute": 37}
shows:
{"hour": 4, "minute": 21}
